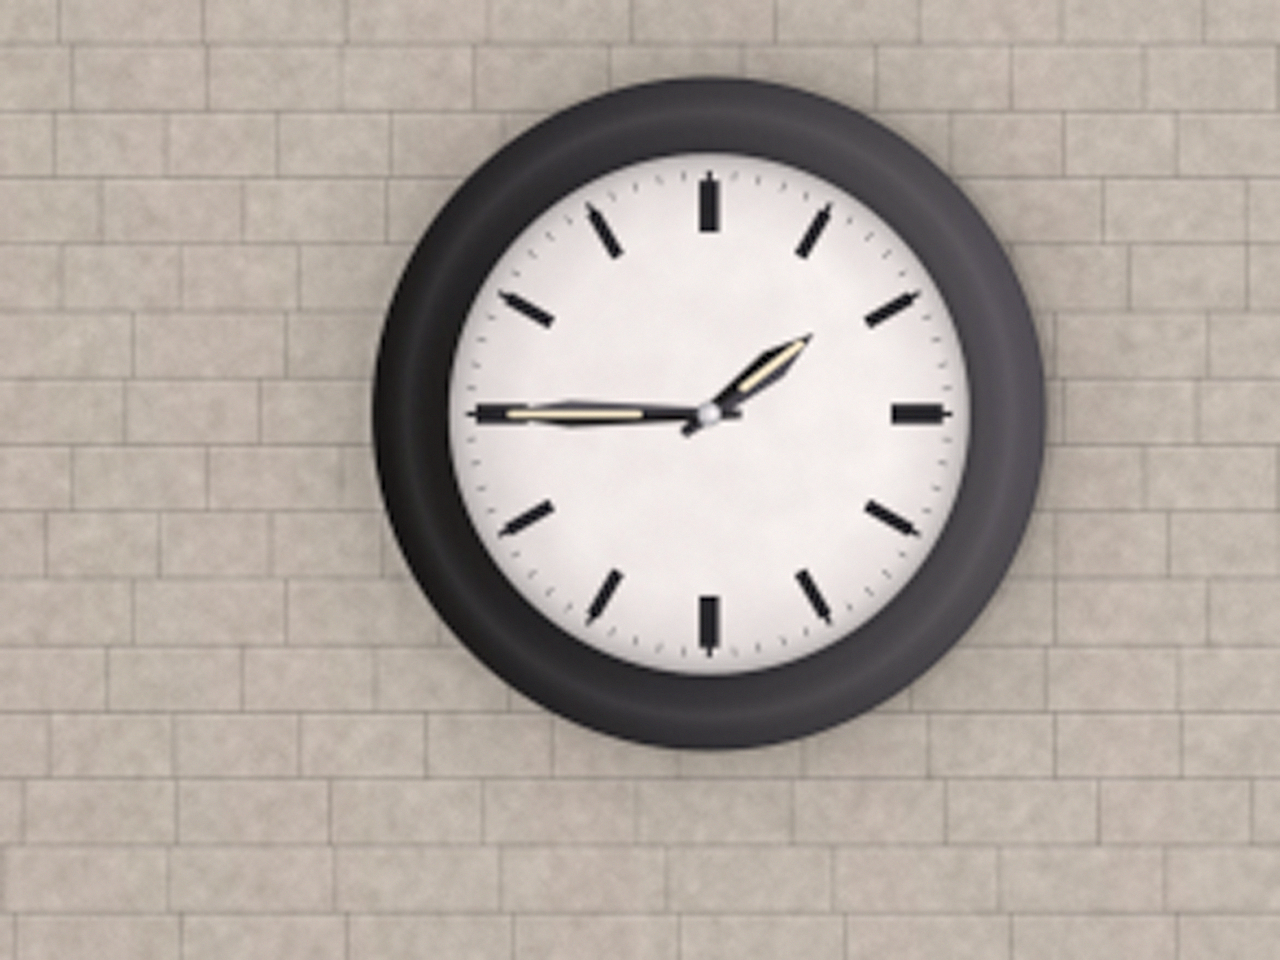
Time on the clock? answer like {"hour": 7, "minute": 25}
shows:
{"hour": 1, "minute": 45}
